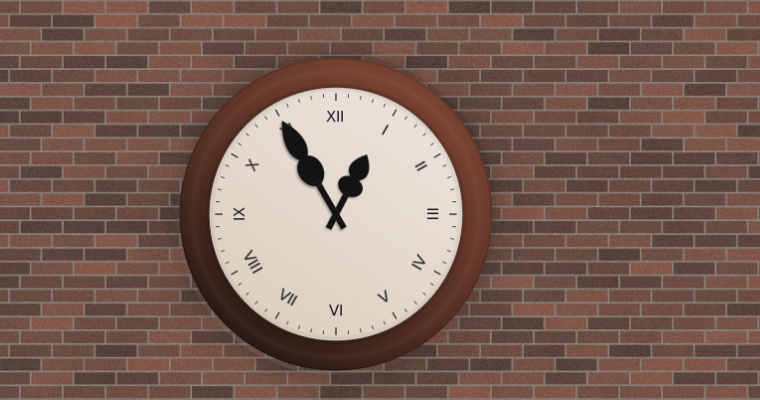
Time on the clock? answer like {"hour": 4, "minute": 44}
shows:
{"hour": 12, "minute": 55}
